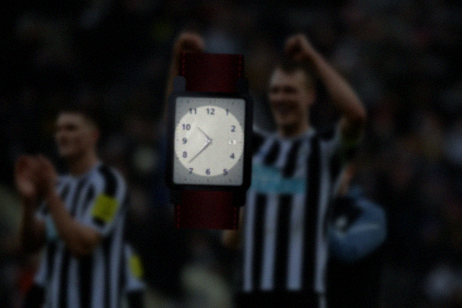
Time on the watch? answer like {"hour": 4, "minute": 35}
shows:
{"hour": 10, "minute": 37}
